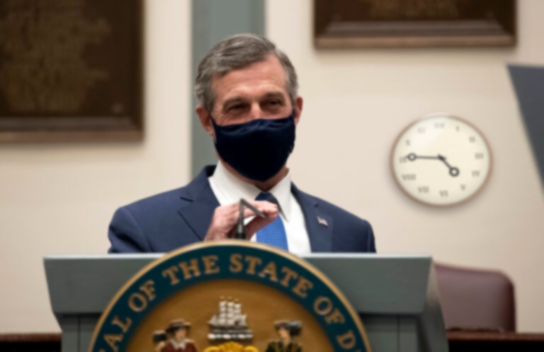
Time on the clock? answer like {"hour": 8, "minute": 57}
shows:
{"hour": 4, "minute": 46}
